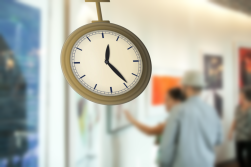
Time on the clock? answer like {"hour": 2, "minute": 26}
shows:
{"hour": 12, "minute": 24}
